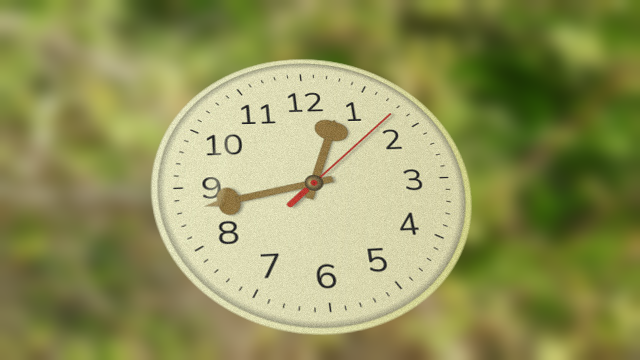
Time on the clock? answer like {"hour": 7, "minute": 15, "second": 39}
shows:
{"hour": 12, "minute": 43, "second": 8}
